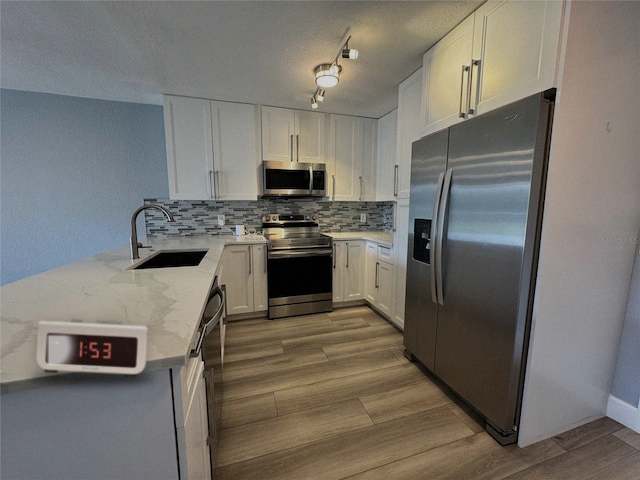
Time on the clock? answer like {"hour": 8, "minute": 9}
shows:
{"hour": 1, "minute": 53}
